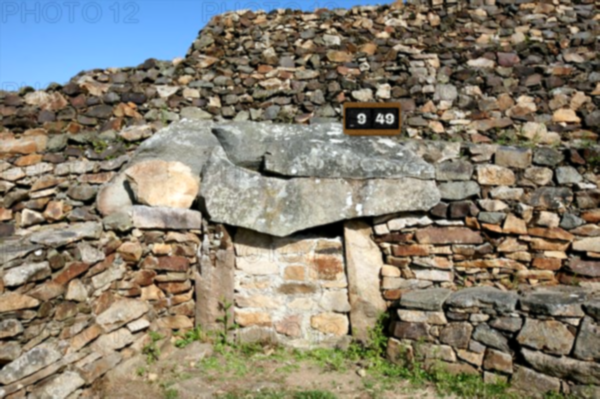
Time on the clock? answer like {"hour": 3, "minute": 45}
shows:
{"hour": 9, "minute": 49}
